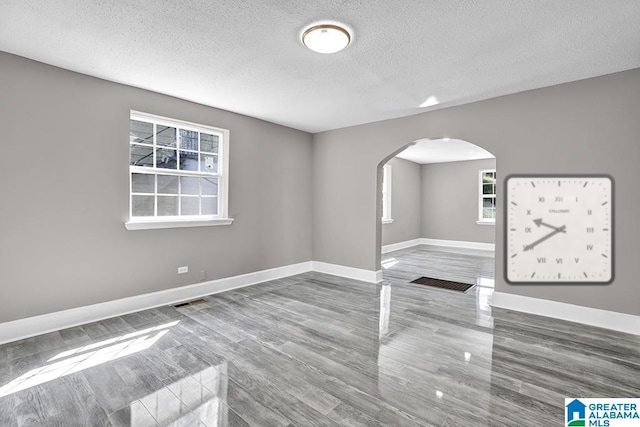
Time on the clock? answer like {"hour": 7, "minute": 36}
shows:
{"hour": 9, "minute": 40}
